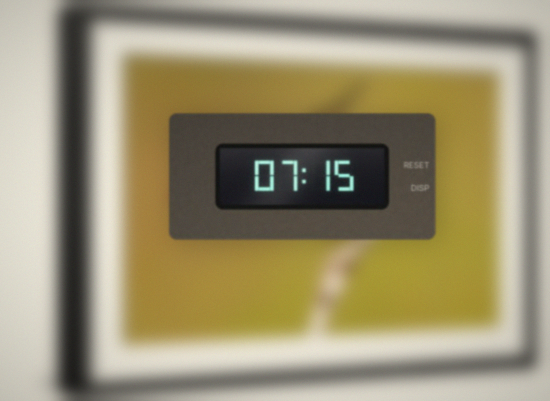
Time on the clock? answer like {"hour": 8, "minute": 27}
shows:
{"hour": 7, "minute": 15}
